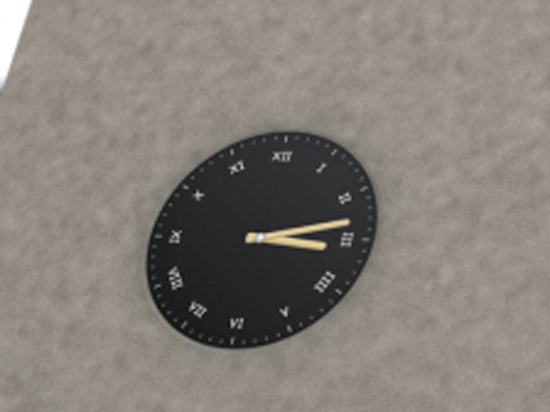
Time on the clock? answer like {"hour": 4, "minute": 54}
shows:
{"hour": 3, "minute": 13}
